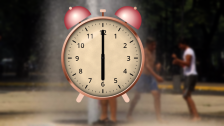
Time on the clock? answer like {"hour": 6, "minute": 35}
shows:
{"hour": 6, "minute": 0}
